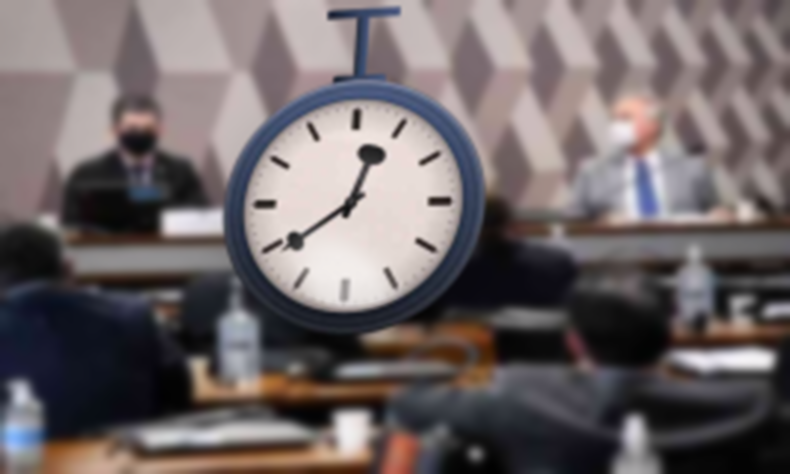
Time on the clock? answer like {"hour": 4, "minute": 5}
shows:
{"hour": 12, "minute": 39}
